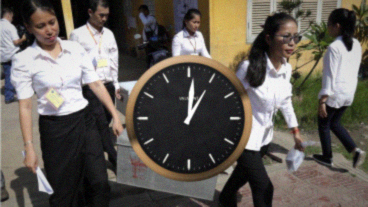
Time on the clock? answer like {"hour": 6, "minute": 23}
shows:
{"hour": 1, "minute": 1}
